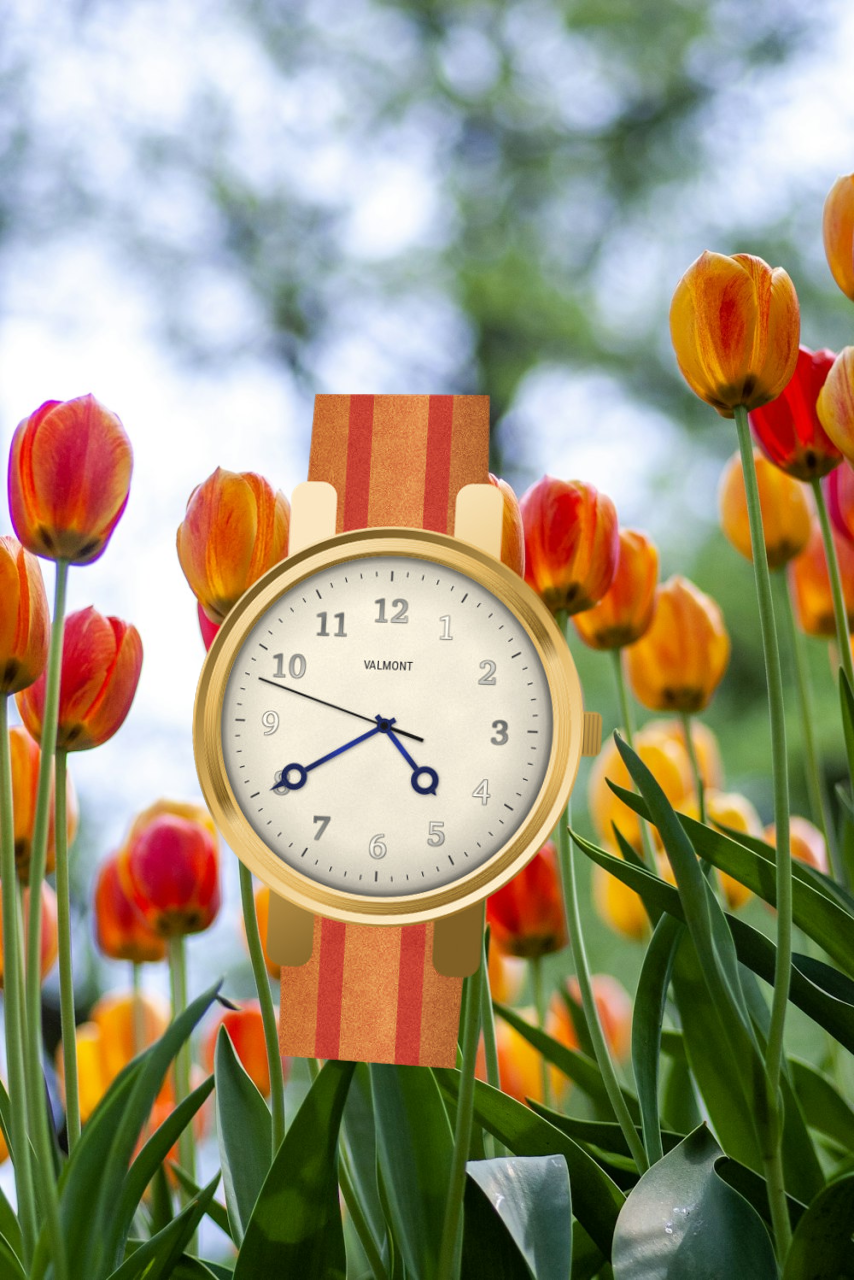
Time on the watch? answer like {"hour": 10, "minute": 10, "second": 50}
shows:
{"hour": 4, "minute": 39, "second": 48}
